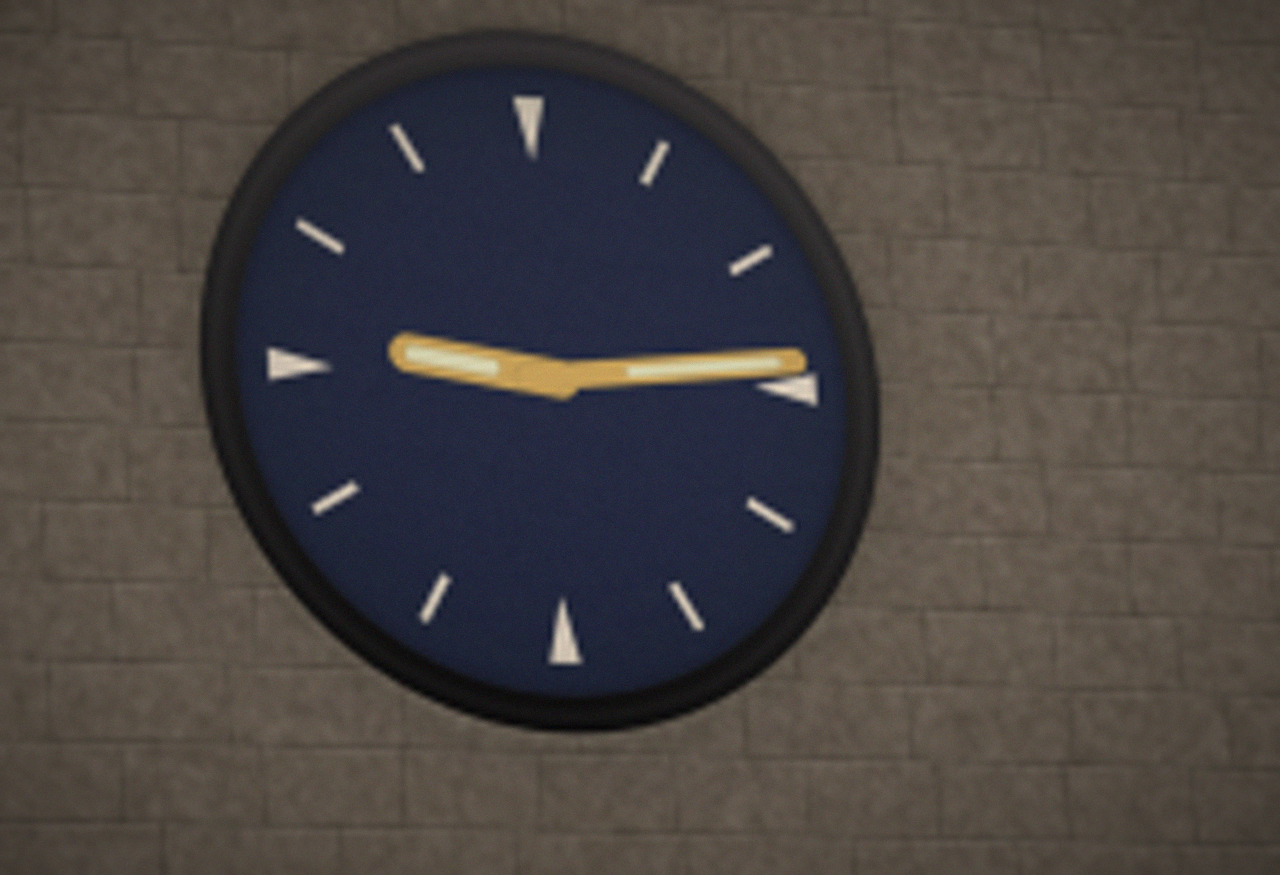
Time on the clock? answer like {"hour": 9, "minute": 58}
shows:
{"hour": 9, "minute": 14}
